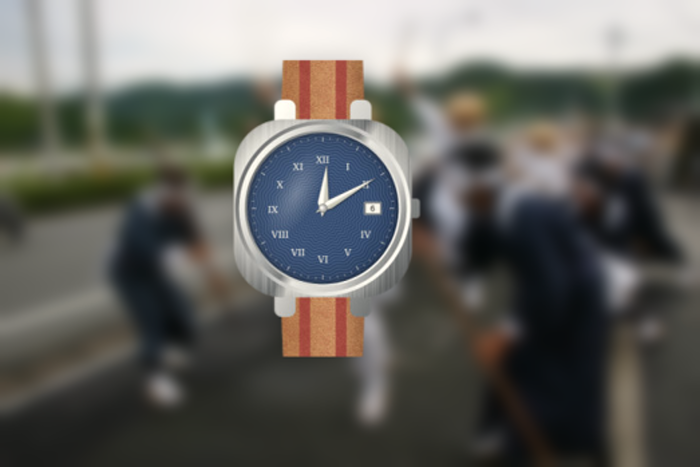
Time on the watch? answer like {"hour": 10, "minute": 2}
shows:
{"hour": 12, "minute": 10}
